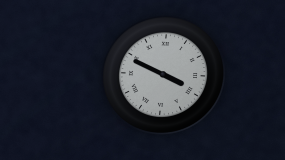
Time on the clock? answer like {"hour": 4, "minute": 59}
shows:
{"hour": 3, "minute": 49}
